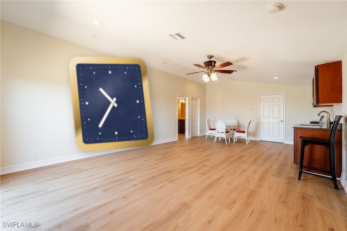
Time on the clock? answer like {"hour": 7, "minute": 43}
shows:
{"hour": 10, "minute": 36}
